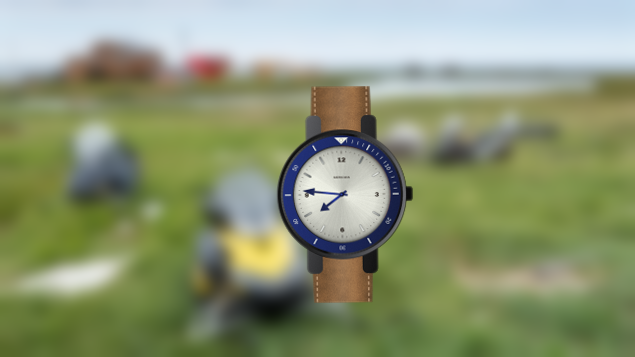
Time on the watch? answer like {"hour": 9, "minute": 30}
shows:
{"hour": 7, "minute": 46}
